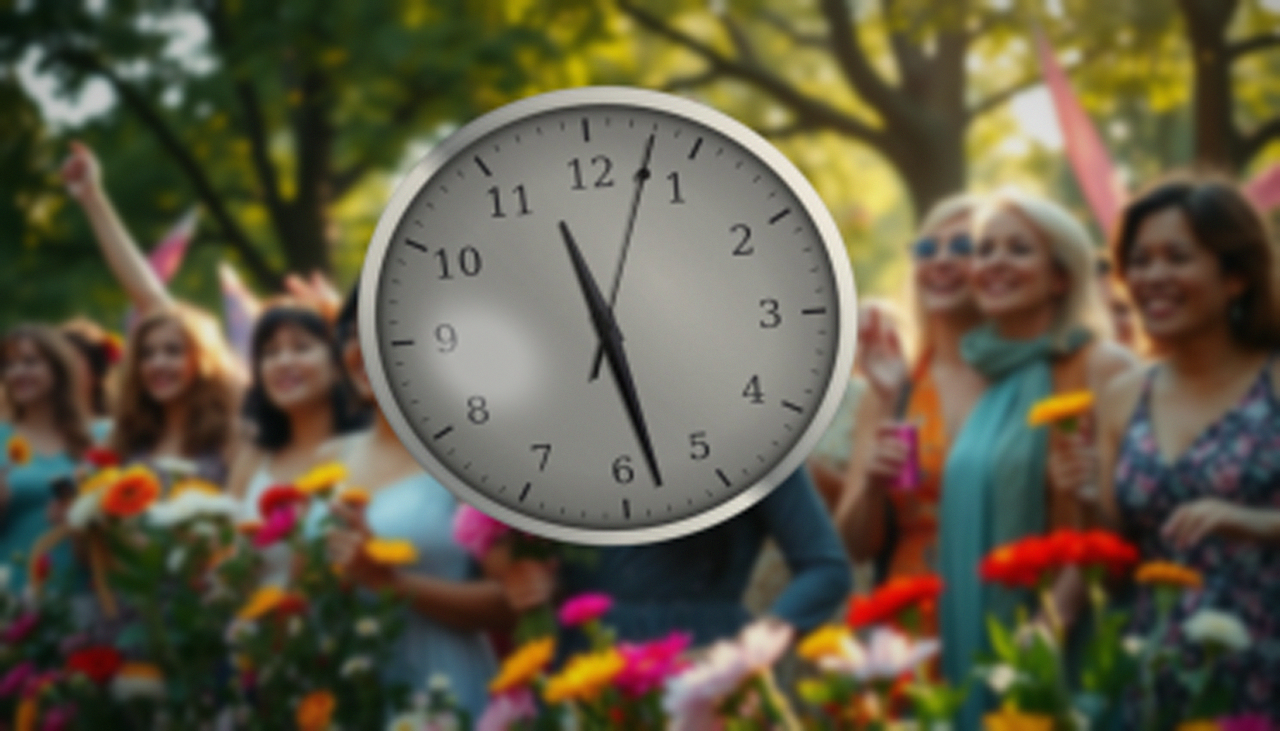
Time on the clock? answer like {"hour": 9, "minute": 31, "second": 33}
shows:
{"hour": 11, "minute": 28, "second": 3}
